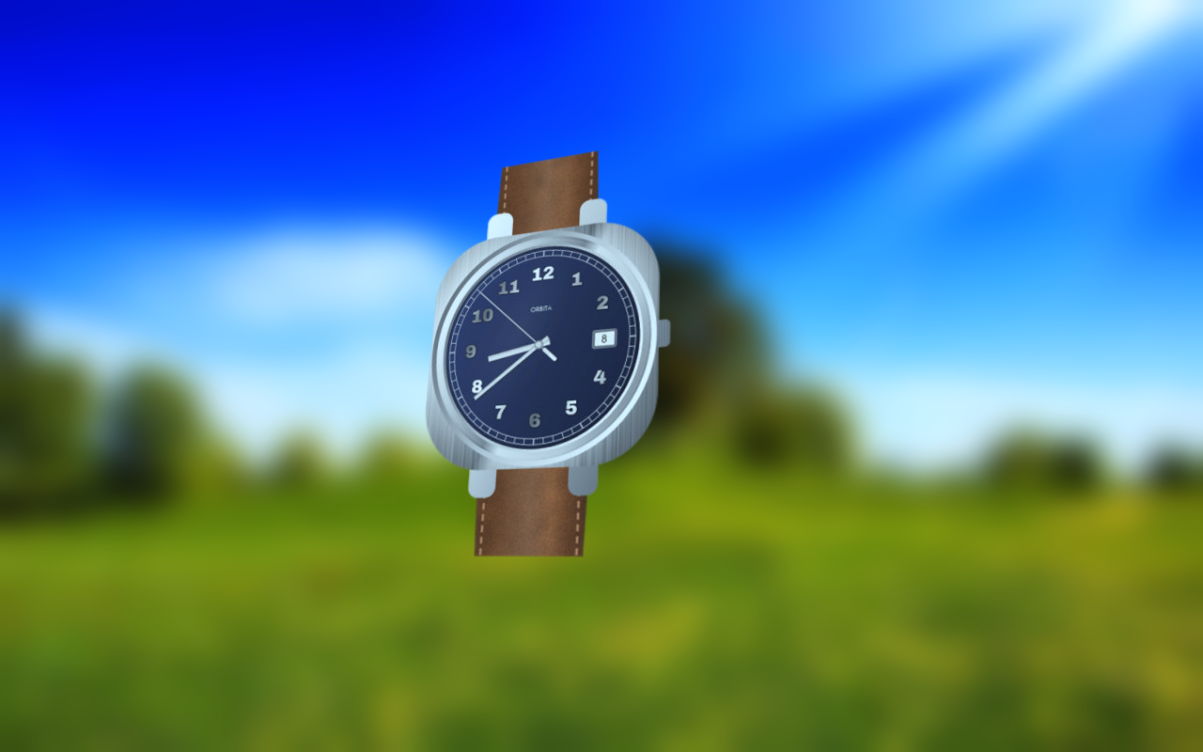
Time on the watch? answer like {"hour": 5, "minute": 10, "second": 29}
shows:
{"hour": 8, "minute": 38, "second": 52}
